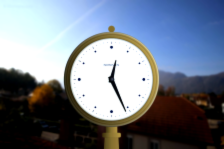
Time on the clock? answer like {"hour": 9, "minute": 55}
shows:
{"hour": 12, "minute": 26}
